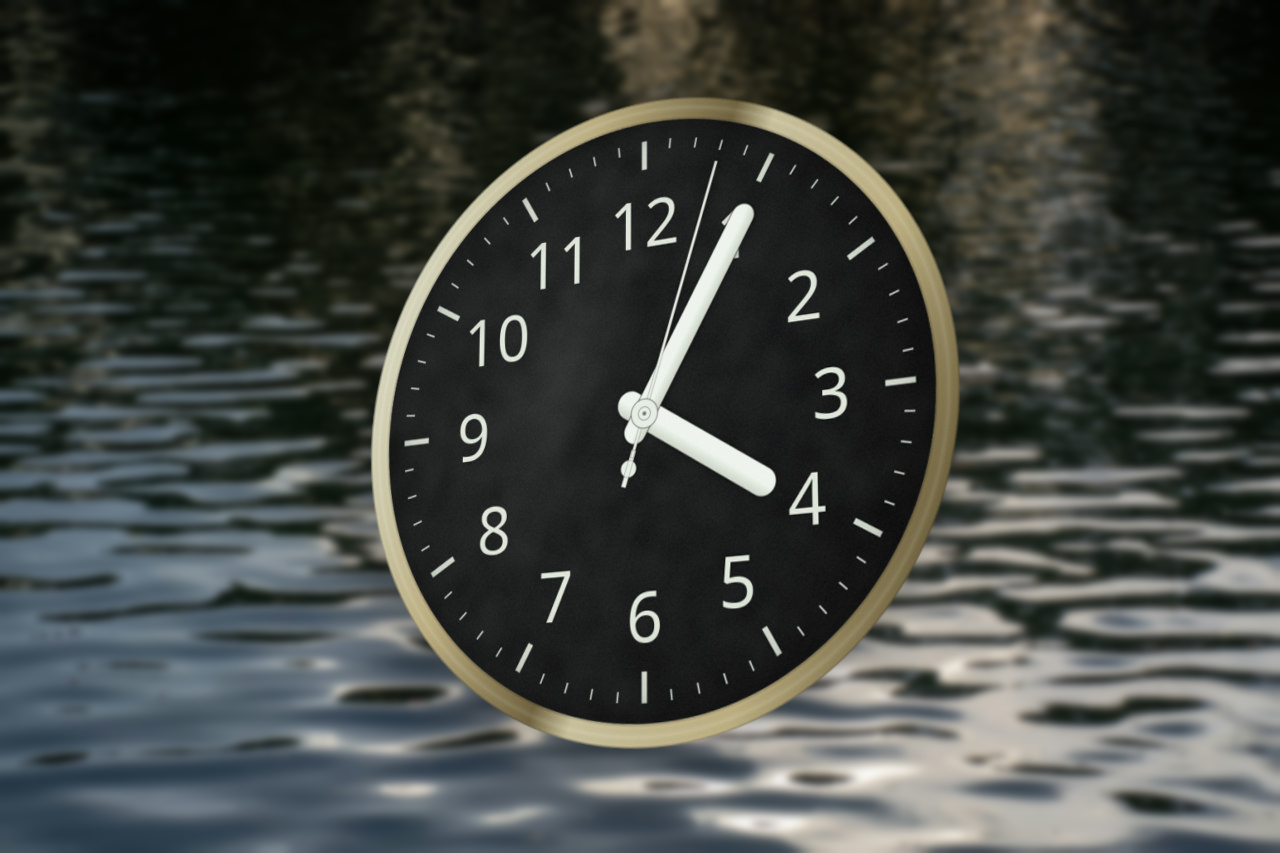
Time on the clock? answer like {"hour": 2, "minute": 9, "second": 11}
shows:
{"hour": 4, "minute": 5, "second": 3}
